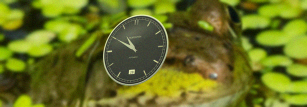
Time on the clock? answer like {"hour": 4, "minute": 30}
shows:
{"hour": 10, "minute": 50}
